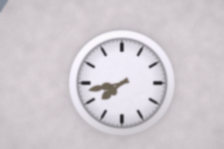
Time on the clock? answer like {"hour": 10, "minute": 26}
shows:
{"hour": 7, "minute": 43}
